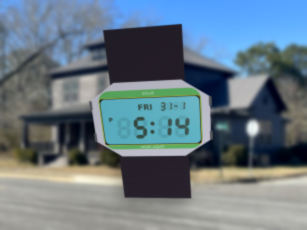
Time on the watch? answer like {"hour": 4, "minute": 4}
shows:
{"hour": 5, "minute": 14}
